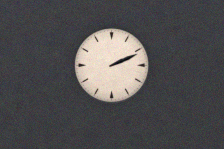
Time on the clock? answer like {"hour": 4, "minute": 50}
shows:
{"hour": 2, "minute": 11}
